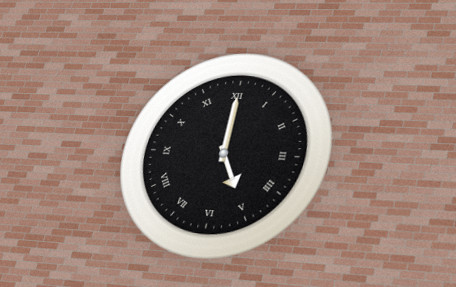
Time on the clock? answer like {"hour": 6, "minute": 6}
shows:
{"hour": 5, "minute": 0}
